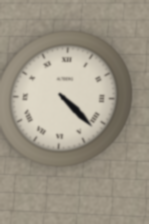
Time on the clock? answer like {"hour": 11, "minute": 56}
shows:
{"hour": 4, "minute": 22}
